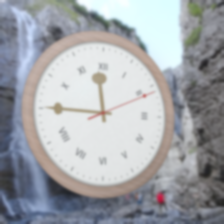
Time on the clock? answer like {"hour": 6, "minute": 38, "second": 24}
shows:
{"hour": 11, "minute": 45, "second": 11}
